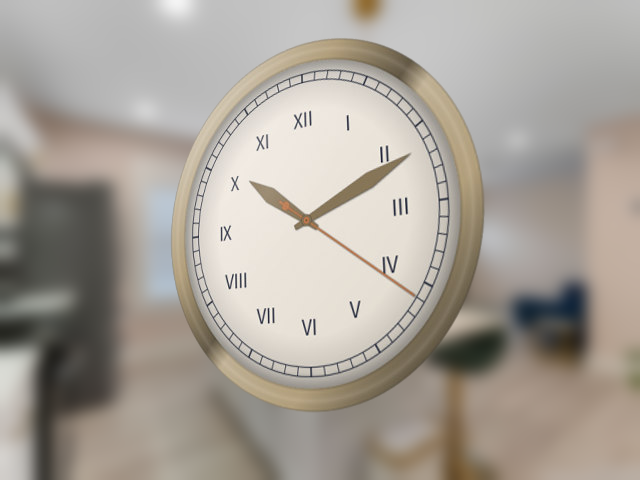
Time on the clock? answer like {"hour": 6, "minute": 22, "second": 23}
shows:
{"hour": 10, "minute": 11, "second": 21}
